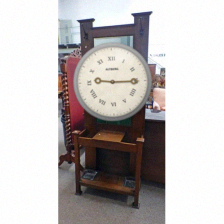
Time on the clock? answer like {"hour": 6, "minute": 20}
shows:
{"hour": 9, "minute": 15}
